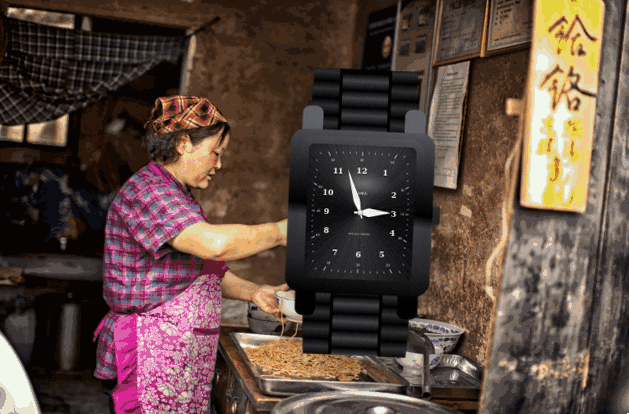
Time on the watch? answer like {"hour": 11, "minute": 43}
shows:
{"hour": 2, "minute": 57}
